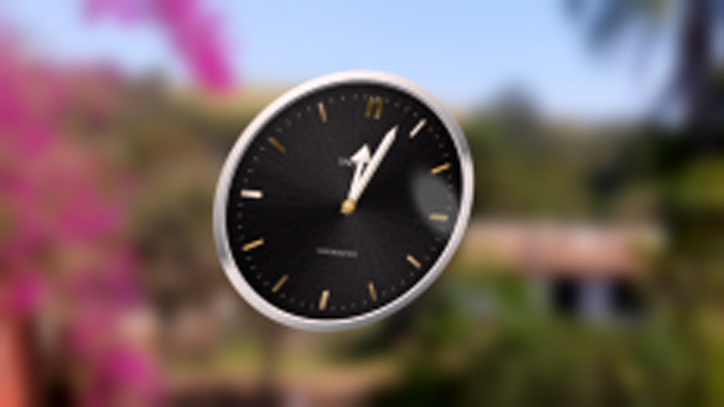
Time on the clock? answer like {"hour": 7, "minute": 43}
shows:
{"hour": 12, "minute": 3}
